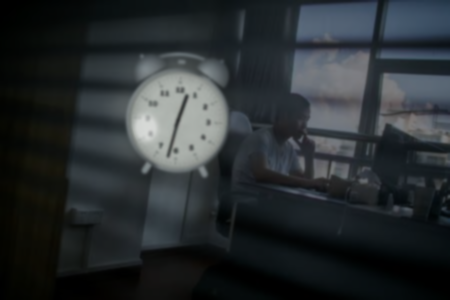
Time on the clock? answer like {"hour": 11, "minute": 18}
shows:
{"hour": 12, "minute": 32}
